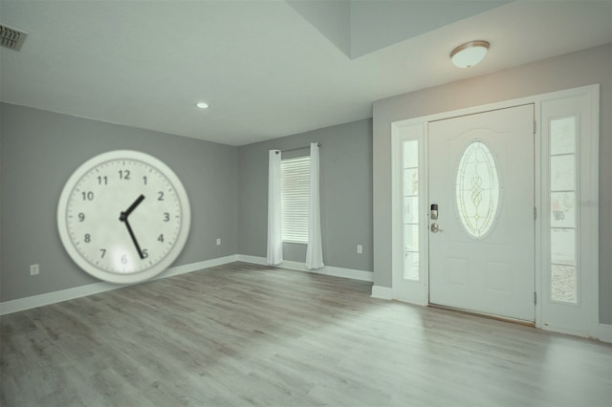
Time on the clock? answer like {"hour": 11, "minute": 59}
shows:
{"hour": 1, "minute": 26}
